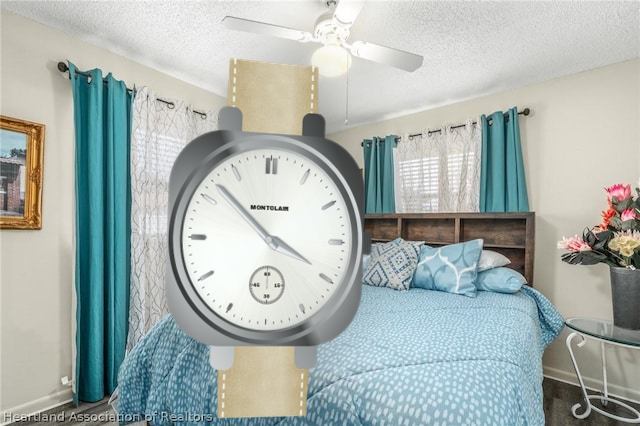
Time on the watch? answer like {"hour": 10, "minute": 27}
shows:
{"hour": 3, "minute": 52}
